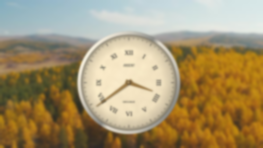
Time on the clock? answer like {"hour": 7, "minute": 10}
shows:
{"hour": 3, "minute": 39}
